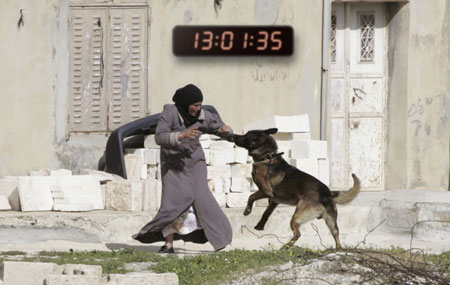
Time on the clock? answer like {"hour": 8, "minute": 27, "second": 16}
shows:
{"hour": 13, "minute": 1, "second": 35}
